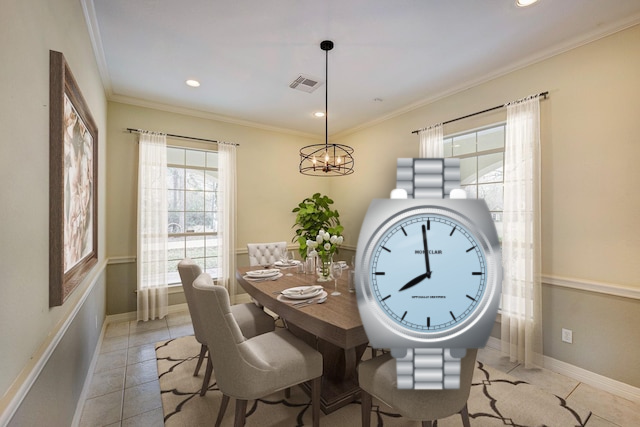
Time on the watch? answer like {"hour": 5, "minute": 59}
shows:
{"hour": 7, "minute": 59}
